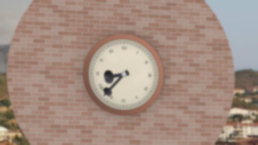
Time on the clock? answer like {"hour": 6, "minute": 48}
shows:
{"hour": 8, "minute": 37}
